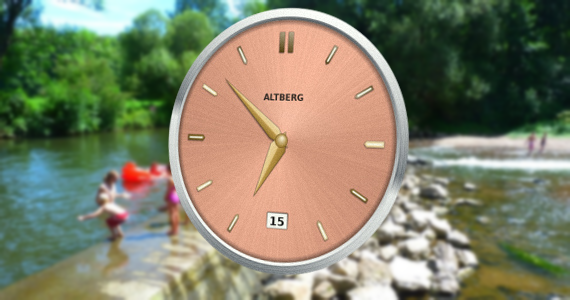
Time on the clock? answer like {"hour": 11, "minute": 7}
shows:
{"hour": 6, "minute": 52}
